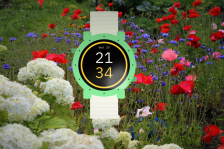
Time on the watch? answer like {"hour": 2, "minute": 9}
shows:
{"hour": 21, "minute": 34}
